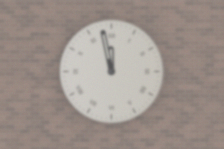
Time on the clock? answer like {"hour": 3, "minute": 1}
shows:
{"hour": 11, "minute": 58}
